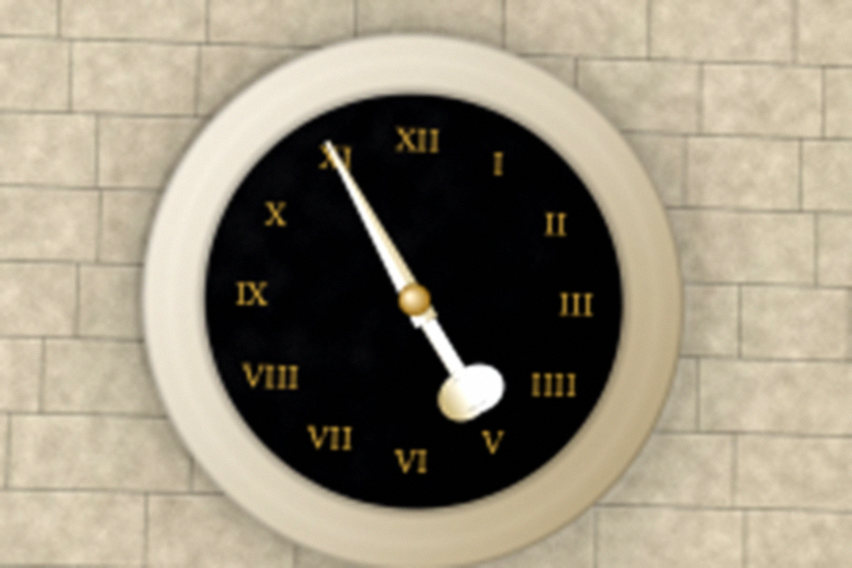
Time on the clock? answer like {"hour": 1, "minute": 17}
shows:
{"hour": 4, "minute": 55}
